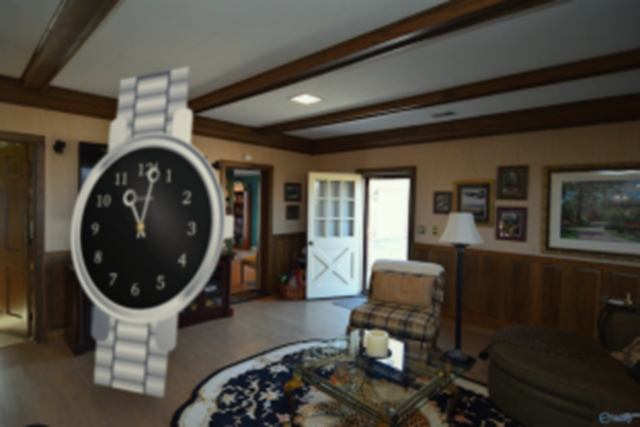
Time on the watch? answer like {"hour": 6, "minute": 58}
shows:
{"hour": 11, "minute": 2}
